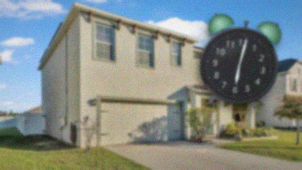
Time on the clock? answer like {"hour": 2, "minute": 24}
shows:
{"hour": 6, "minute": 1}
